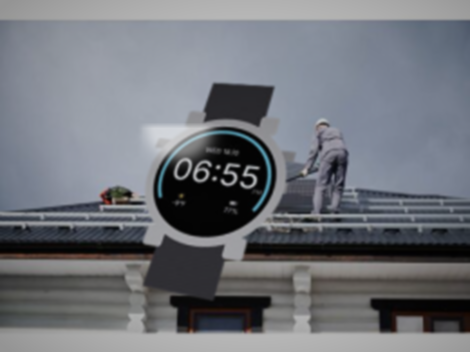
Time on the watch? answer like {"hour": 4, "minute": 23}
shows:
{"hour": 6, "minute": 55}
